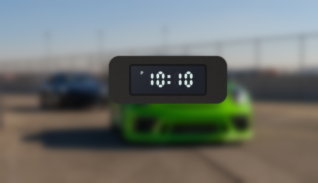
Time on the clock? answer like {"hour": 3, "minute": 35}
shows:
{"hour": 10, "minute": 10}
